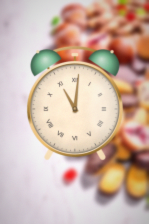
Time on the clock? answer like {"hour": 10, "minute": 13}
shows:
{"hour": 11, "minute": 1}
